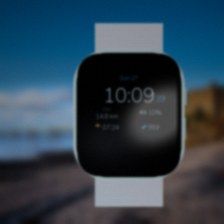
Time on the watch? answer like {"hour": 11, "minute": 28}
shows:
{"hour": 10, "minute": 9}
